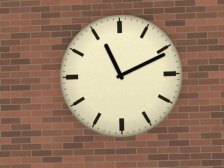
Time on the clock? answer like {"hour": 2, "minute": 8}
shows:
{"hour": 11, "minute": 11}
